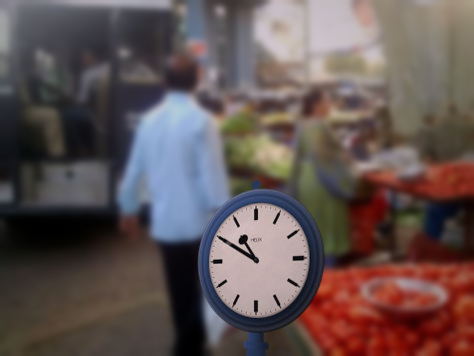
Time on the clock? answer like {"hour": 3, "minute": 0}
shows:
{"hour": 10, "minute": 50}
